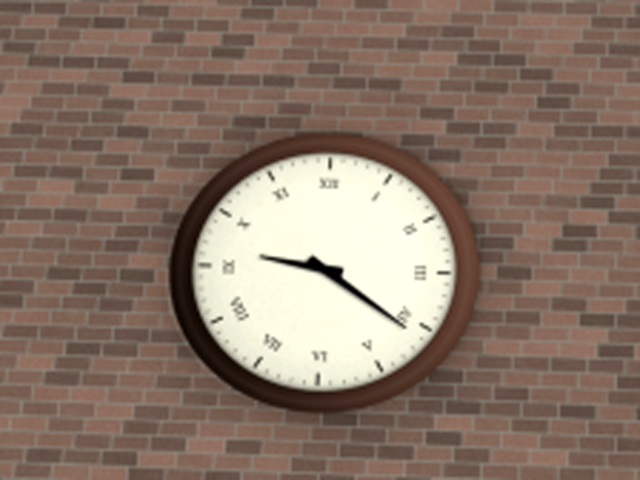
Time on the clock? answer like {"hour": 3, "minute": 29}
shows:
{"hour": 9, "minute": 21}
